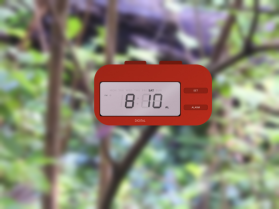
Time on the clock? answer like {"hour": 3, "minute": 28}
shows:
{"hour": 8, "minute": 10}
